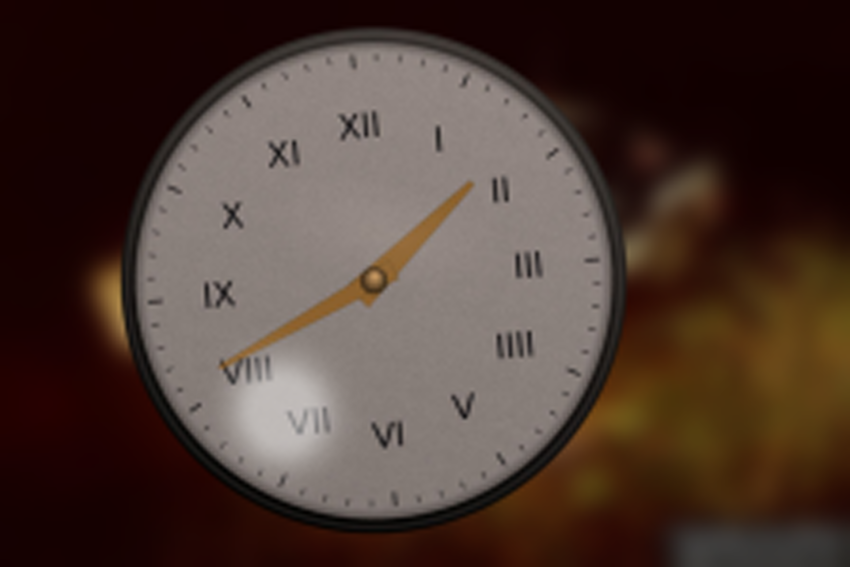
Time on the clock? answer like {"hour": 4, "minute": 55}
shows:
{"hour": 1, "minute": 41}
